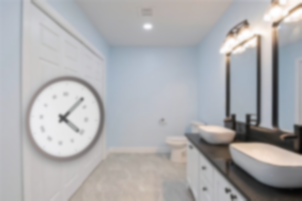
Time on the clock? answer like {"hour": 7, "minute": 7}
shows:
{"hour": 4, "minute": 7}
